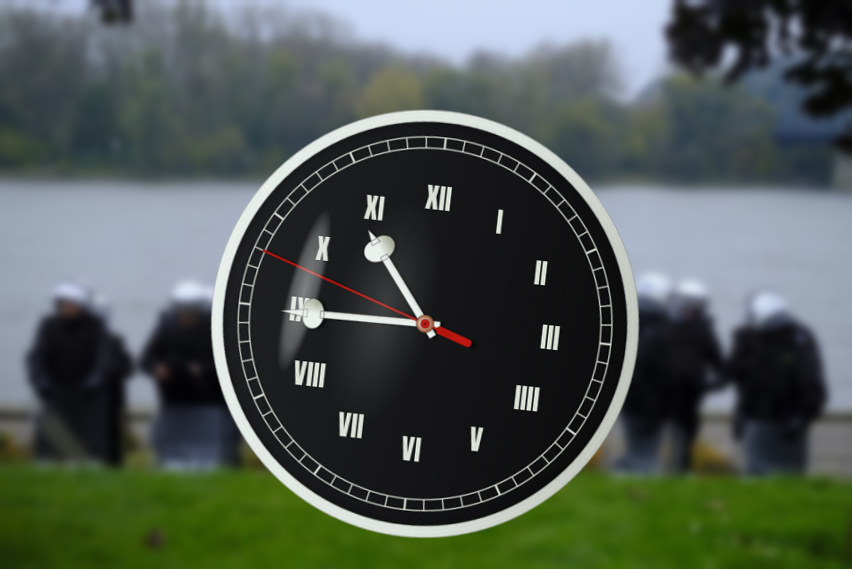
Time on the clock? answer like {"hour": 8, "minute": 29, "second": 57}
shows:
{"hour": 10, "minute": 44, "second": 48}
